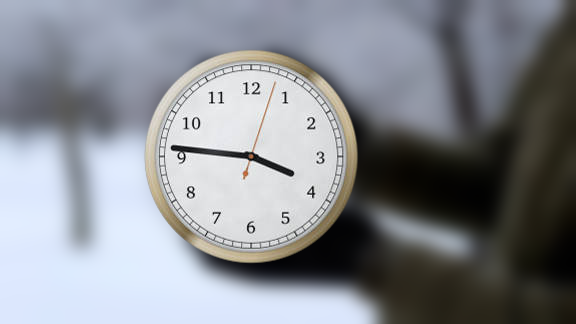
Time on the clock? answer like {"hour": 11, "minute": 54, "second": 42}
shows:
{"hour": 3, "minute": 46, "second": 3}
